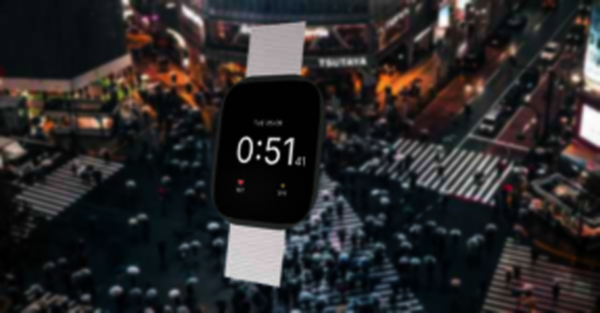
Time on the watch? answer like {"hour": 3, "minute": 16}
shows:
{"hour": 0, "minute": 51}
